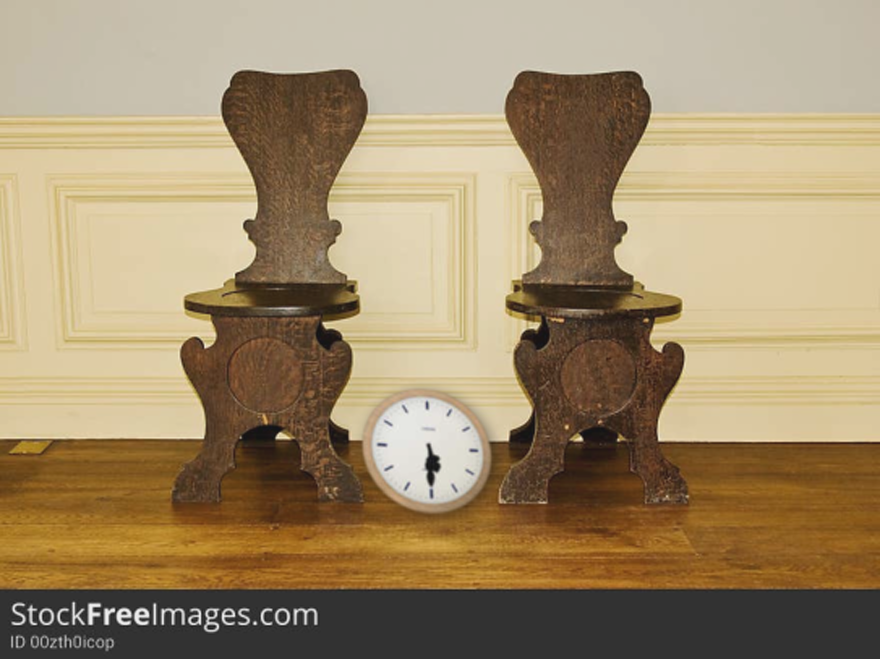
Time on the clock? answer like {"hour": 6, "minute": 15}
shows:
{"hour": 5, "minute": 30}
